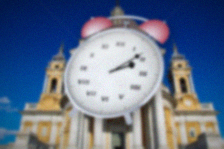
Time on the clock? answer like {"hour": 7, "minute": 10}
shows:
{"hour": 2, "minute": 8}
